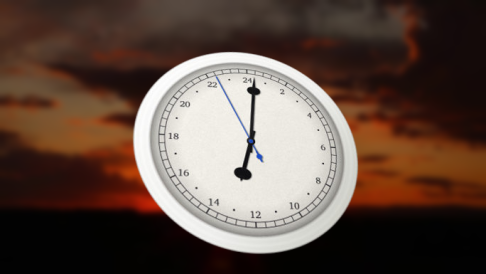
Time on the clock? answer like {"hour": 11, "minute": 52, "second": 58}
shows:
{"hour": 13, "minute": 0, "second": 56}
